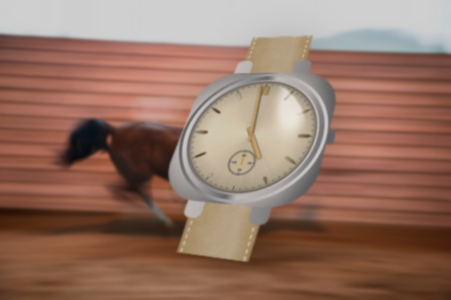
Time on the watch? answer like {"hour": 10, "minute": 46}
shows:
{"hour": 4, "minute": 59}
